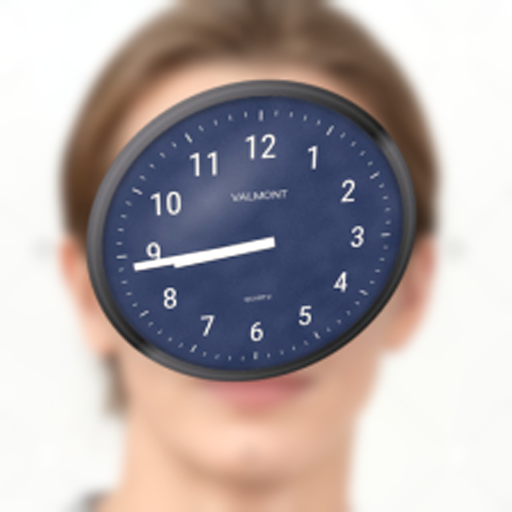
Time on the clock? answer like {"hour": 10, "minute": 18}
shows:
{"hour": 8, "minute": 44}
